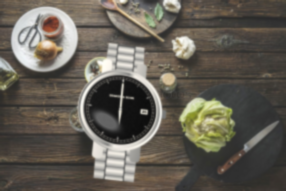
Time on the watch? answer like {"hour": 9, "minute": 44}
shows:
{"hour": 6, "minute": 0}
